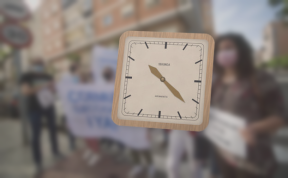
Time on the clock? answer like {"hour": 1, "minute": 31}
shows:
{"hour": 10, "minute": 22}
